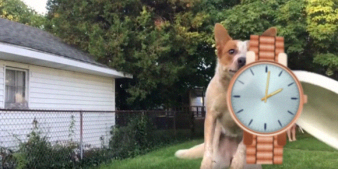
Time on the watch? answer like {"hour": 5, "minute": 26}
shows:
{"hour": 2, "minute": 1}
